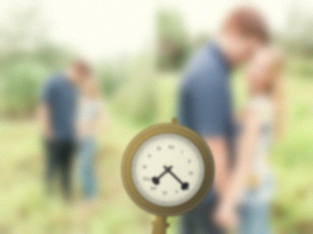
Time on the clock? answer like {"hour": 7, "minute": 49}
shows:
{"hour": 7, "minute": 21}
